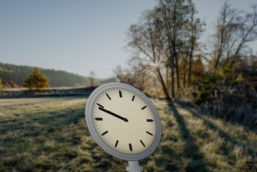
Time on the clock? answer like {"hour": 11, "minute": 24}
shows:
{"hour": 9, "minute": 49}
